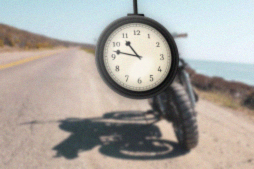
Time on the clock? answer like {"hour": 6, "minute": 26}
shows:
{"hour": 10, "minute": 47}
